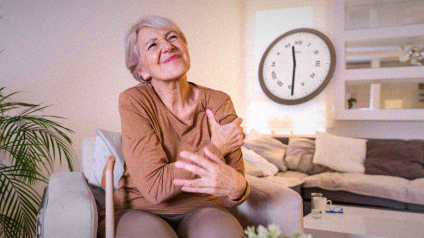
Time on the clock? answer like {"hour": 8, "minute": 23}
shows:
{"hour": 11, "minute": 29}
